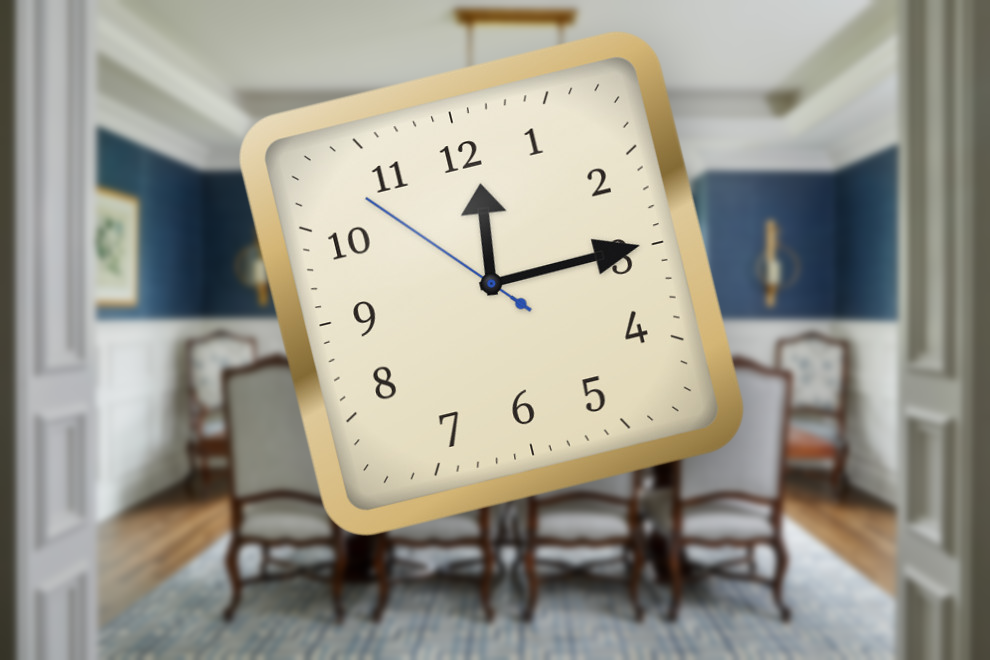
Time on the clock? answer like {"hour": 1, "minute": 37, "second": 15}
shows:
{"hour": 12, "minute": 14, "second": 53}
